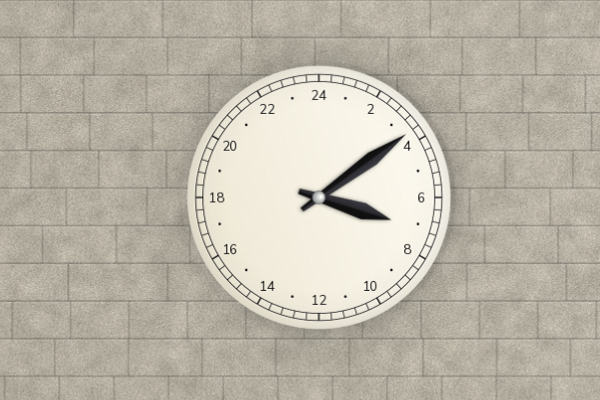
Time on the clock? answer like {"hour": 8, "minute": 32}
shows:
{"hour": 7, "minute": 9}
